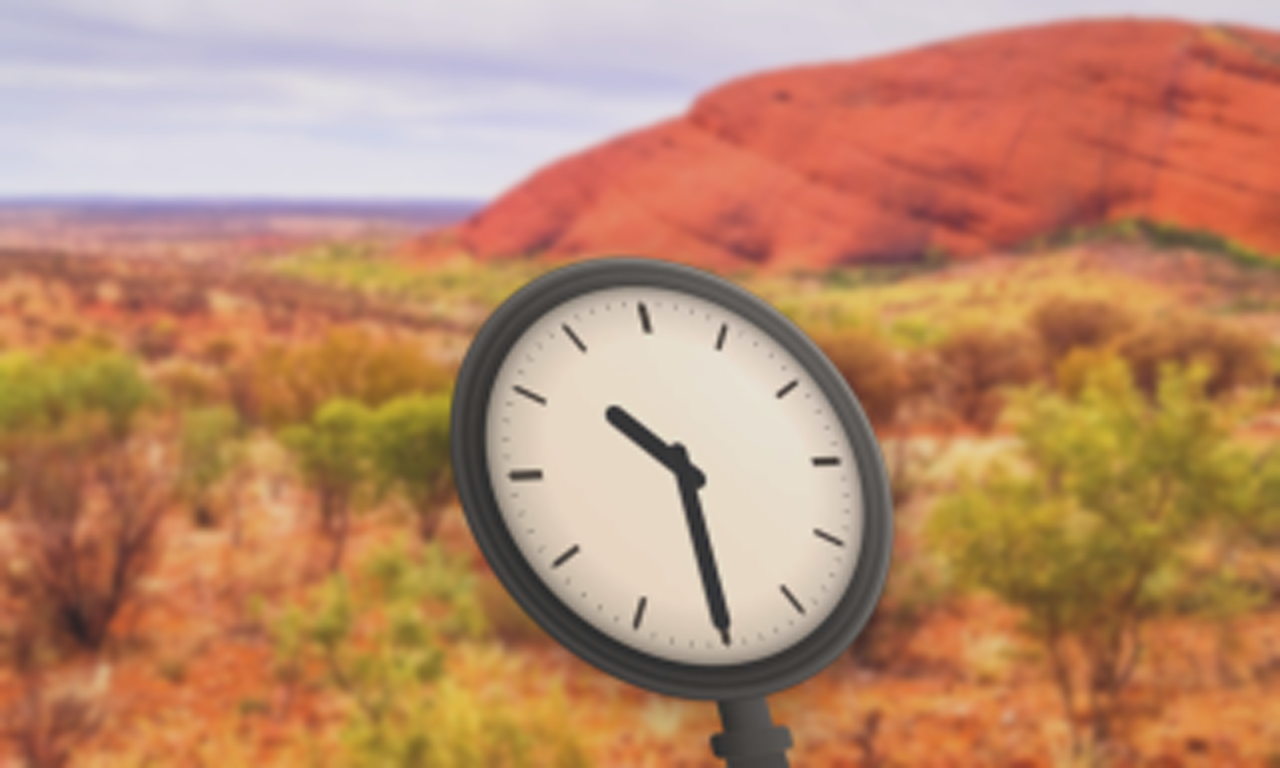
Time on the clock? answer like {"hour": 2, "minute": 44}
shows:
{"hour": 10, "minute": 30}
